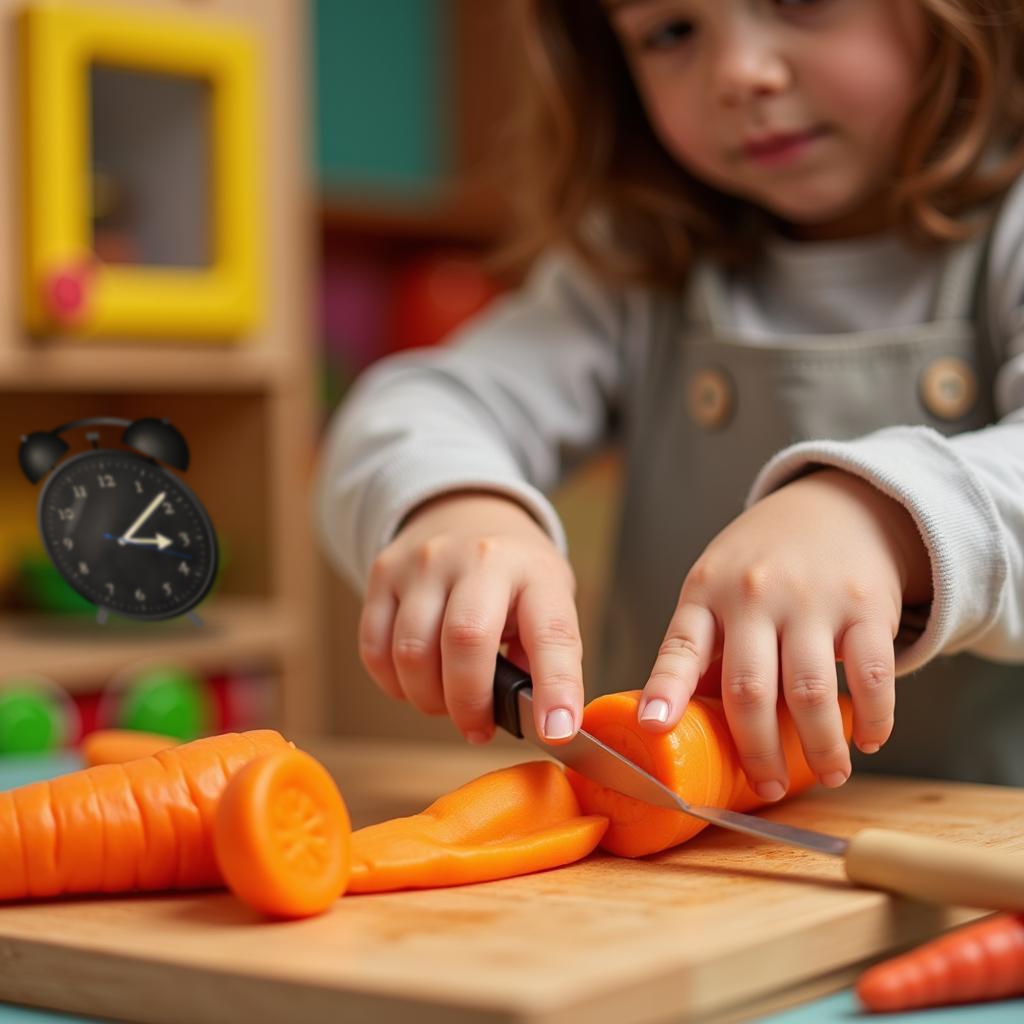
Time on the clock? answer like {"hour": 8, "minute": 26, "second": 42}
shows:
{"hour": 3, "minute": 8, "second": 18}
